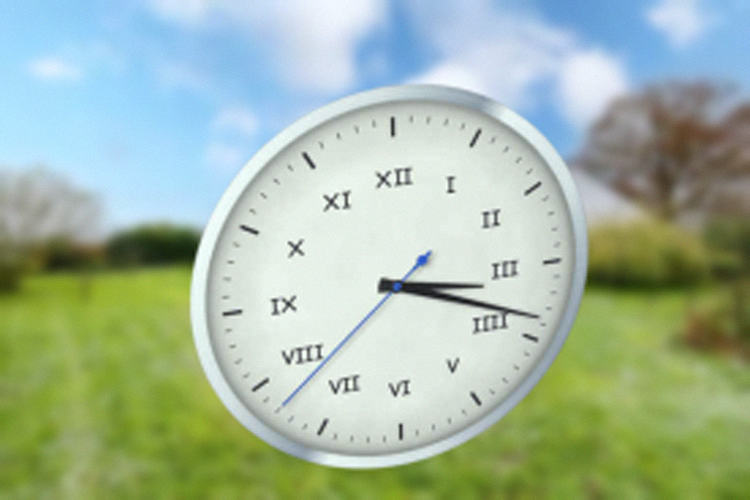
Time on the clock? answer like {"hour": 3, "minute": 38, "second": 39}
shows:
{"hour": 3, "minute": 18, "second": 38}
